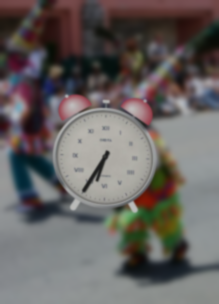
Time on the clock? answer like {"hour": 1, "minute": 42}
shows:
{"hour": 6, "minute": 35}
